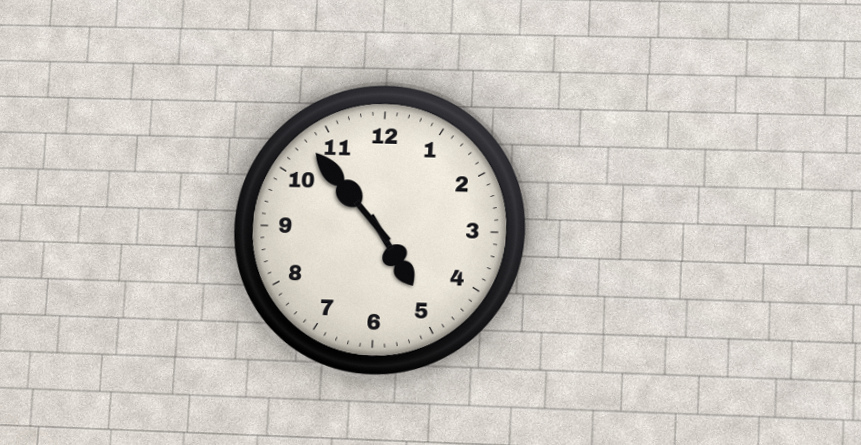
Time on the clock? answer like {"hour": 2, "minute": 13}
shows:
{"hour": 4, "minute": 53}
